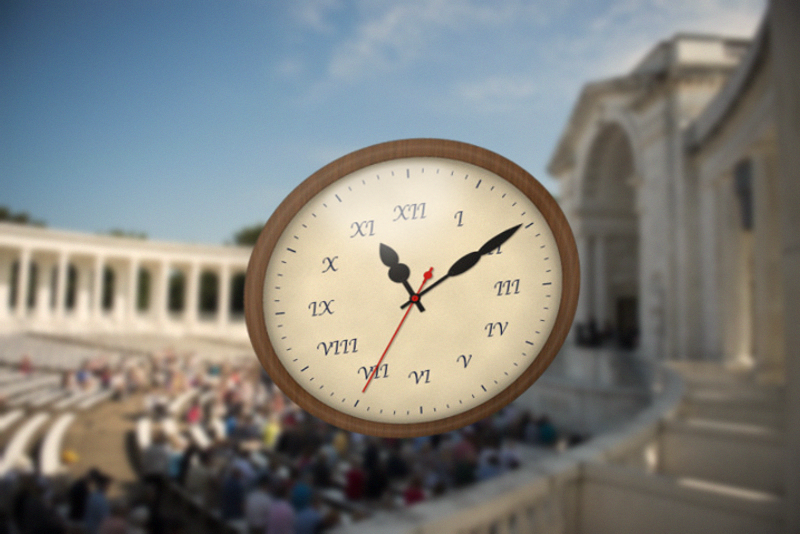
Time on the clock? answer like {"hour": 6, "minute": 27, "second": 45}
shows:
{"hour": 11, "minute": 9, "second": 35}
